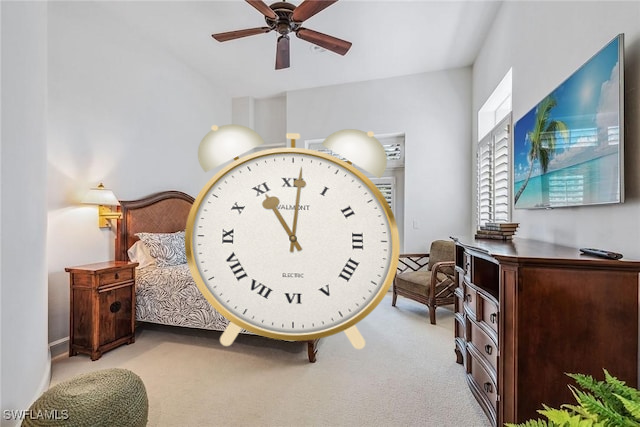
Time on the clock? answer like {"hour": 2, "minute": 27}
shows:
{"hour": 11, "minute": 1}
